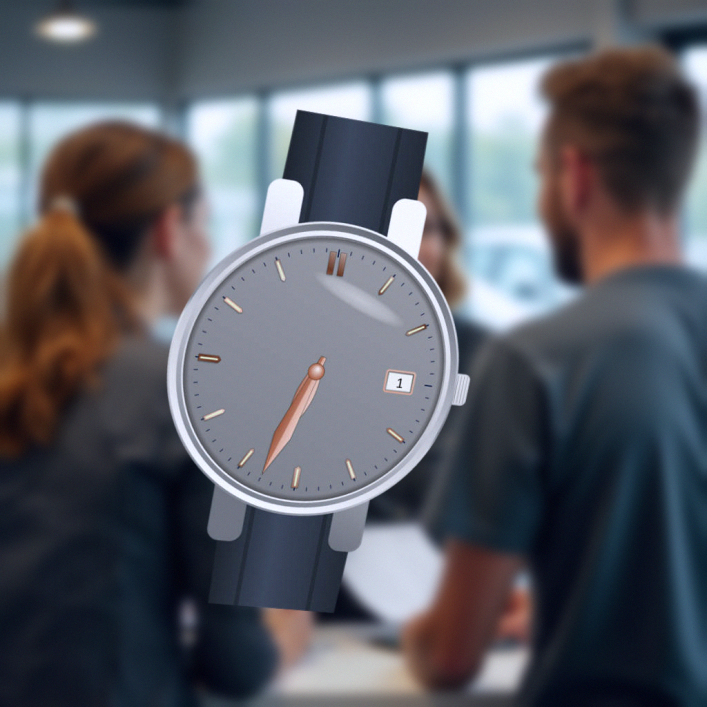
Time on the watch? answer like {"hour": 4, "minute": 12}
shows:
{"hour": 6, "minute": 33}
